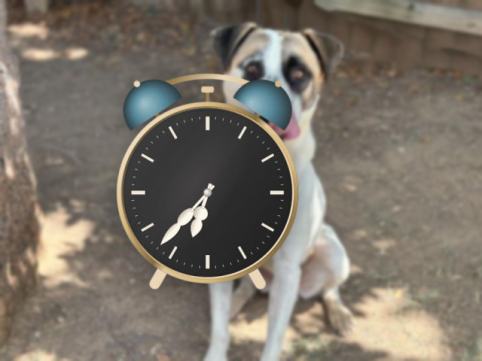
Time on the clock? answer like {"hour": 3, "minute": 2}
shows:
{"hour": 6, "minute": 37}
